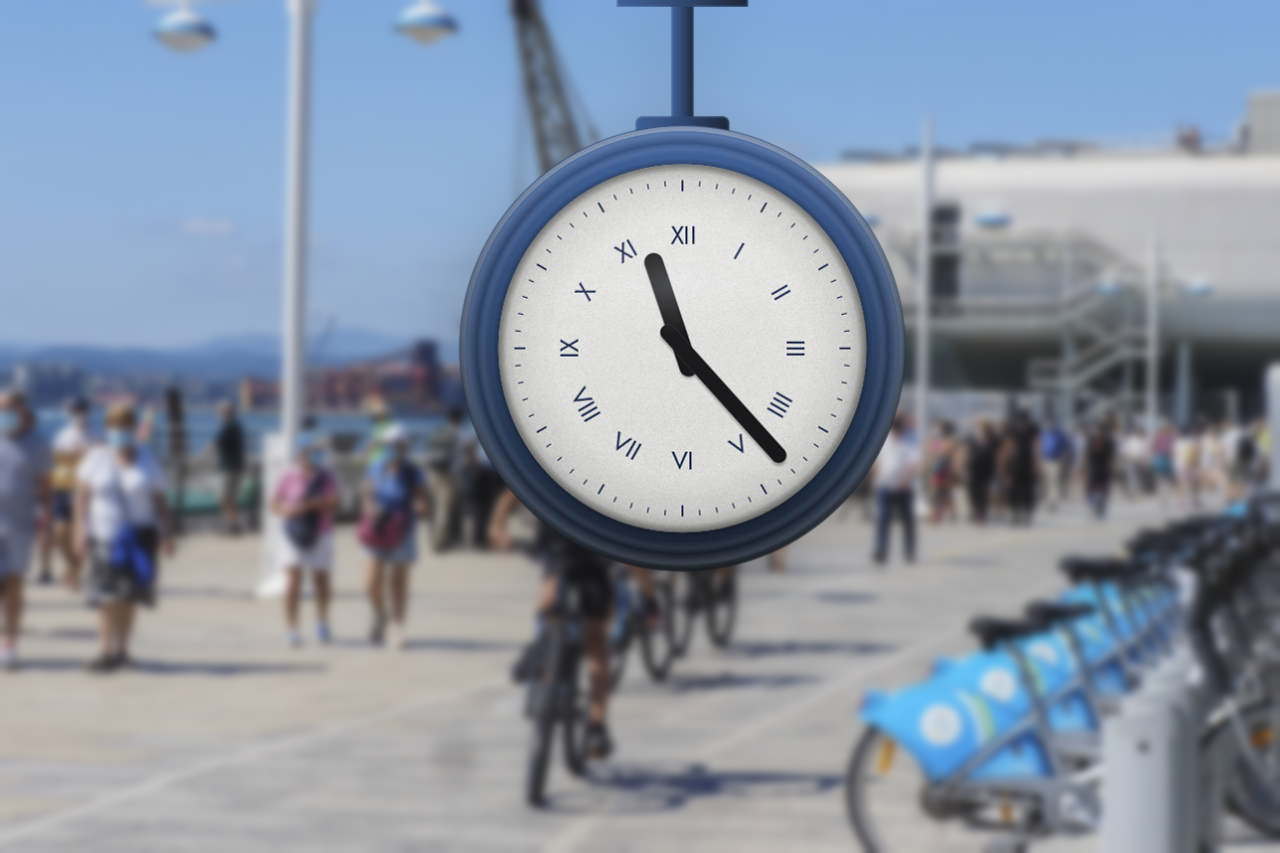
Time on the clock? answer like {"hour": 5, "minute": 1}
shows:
{"hour": 11, "minute": 23}
